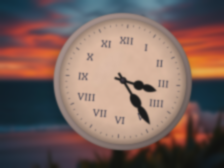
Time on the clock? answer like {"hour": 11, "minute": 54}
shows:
{"hour": 3, "minute": 24}
